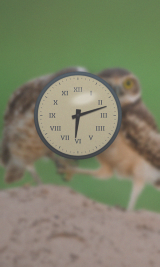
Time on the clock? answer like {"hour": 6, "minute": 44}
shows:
{"hour": 6, "minute": 12}
